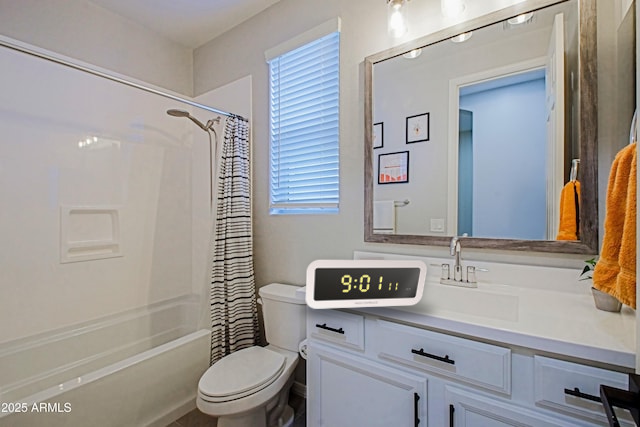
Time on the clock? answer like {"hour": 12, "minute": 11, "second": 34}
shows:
{"hour": 9, "minute": 1, "second": 11}
